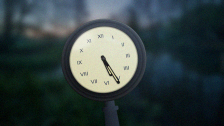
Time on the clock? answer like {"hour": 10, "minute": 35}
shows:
{"hour": 5, "minute": 26}
